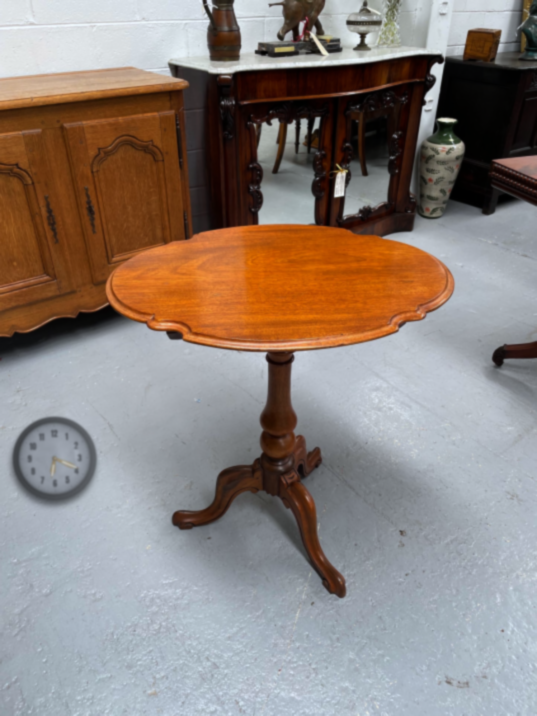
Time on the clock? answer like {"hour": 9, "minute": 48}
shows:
{"hour": 6, "minute": 19}
